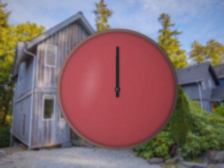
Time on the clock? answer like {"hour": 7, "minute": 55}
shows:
{"hour": 12, "minute": 0}
